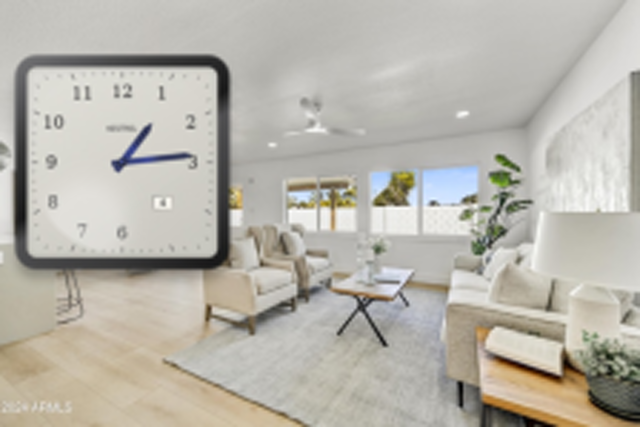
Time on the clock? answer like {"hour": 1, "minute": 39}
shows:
{"hour": 1, "minute": 14}
